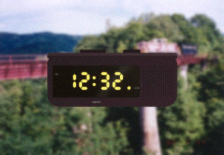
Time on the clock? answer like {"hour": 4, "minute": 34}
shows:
{"hour": 12, "minute": 32}
